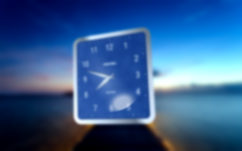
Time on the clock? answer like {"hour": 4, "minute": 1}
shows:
{"hour": 7, "minute": 48}
